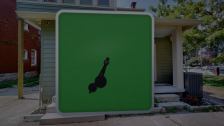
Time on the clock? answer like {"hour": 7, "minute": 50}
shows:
{"hour": 6, "minute": 35}
